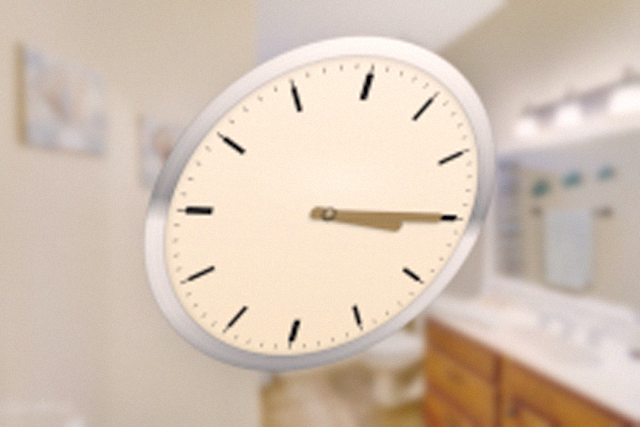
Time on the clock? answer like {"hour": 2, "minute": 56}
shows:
{"hour": 3, "minute": 15}
